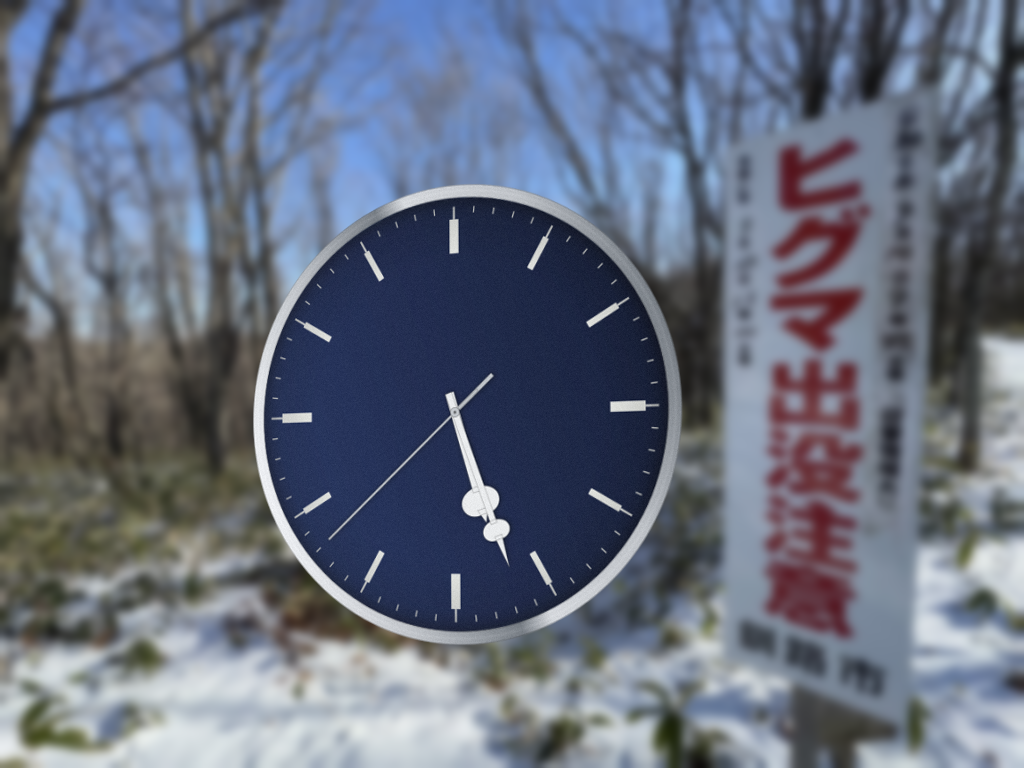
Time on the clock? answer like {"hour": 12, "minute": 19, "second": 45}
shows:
{"hour": 5, "minute": 26, "second": 38}
